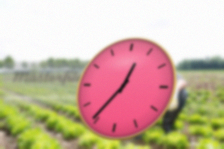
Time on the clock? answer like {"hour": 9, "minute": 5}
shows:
{"hour": 12, "minute": 36}
